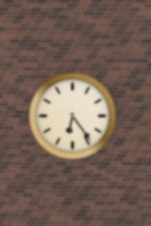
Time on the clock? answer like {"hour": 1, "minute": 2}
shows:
{"hour": 6, "minute": 24}
